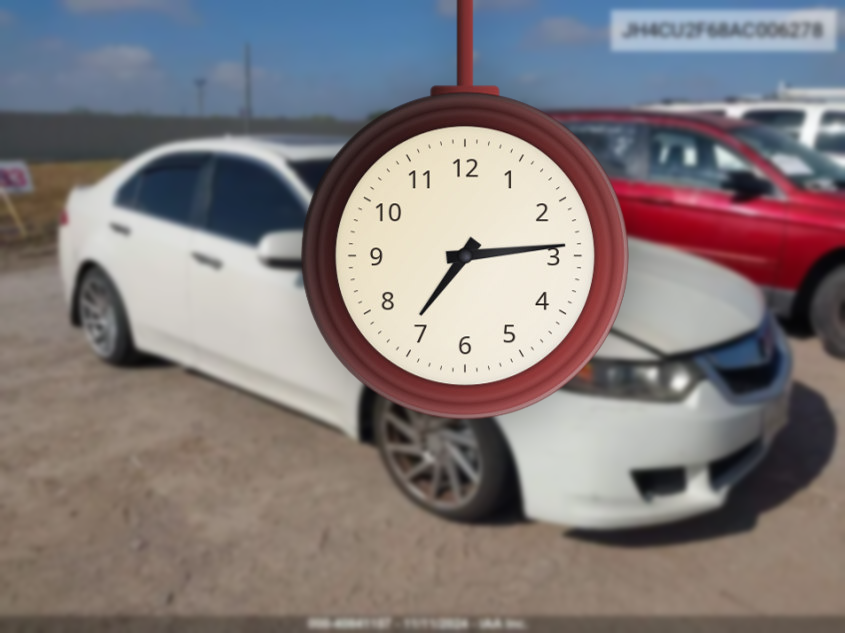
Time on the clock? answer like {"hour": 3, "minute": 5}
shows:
{"hour": 7, "minute": 14}
